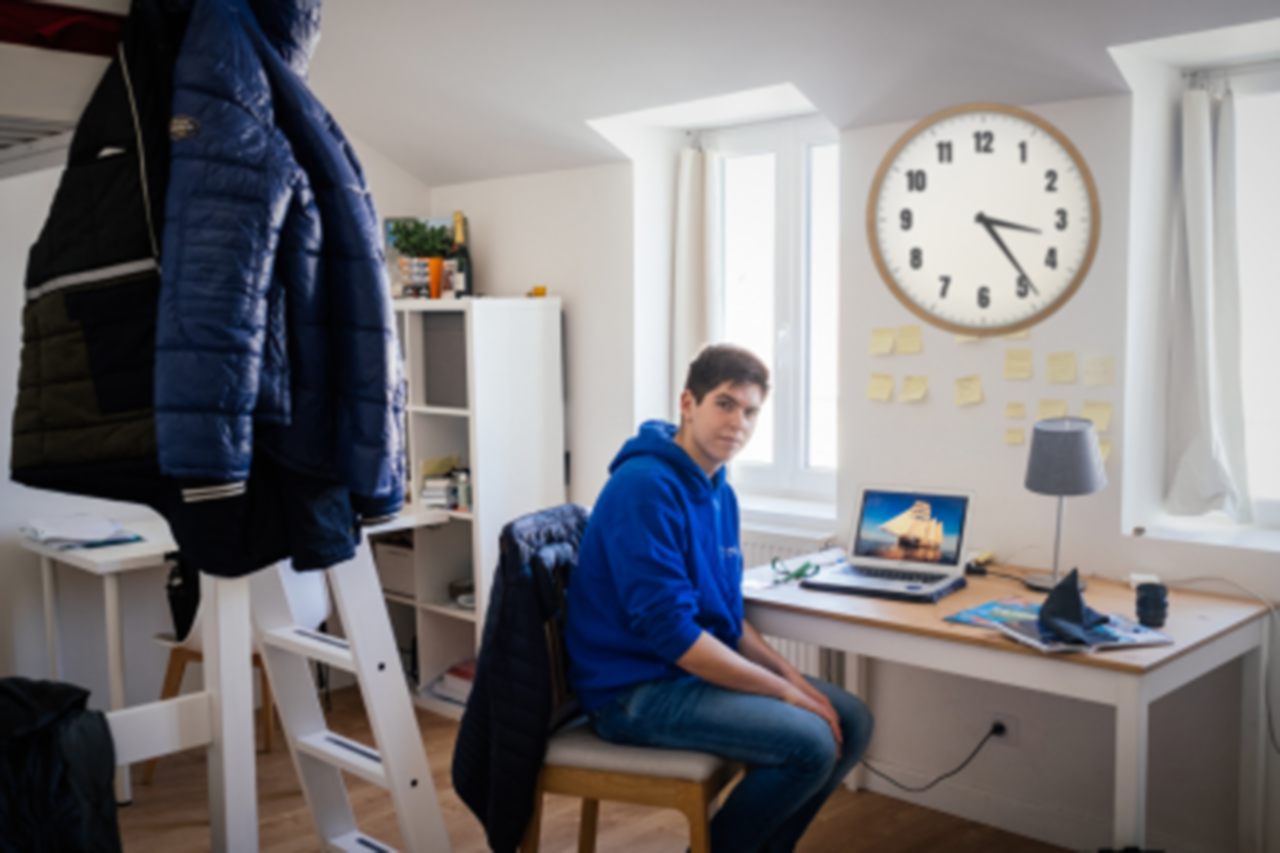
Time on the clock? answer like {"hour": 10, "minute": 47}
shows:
{"hour": 3, "minute": 24}
